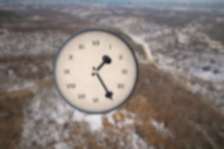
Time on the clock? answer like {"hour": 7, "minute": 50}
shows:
{"hour": 1, "minute": 25}
